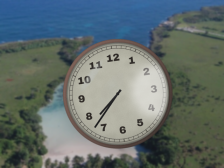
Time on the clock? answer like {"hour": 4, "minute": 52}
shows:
{"hour": 7, "minute": 37}
